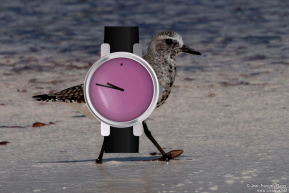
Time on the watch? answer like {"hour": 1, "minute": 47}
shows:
{"hour": 9, "minute": 47}
